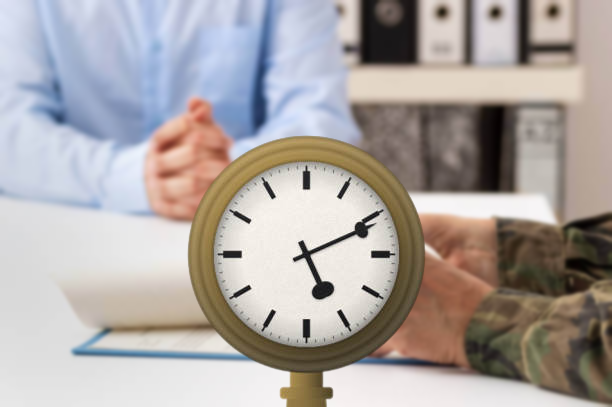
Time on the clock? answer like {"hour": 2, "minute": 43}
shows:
{"hour": 5, "minute": 11}
